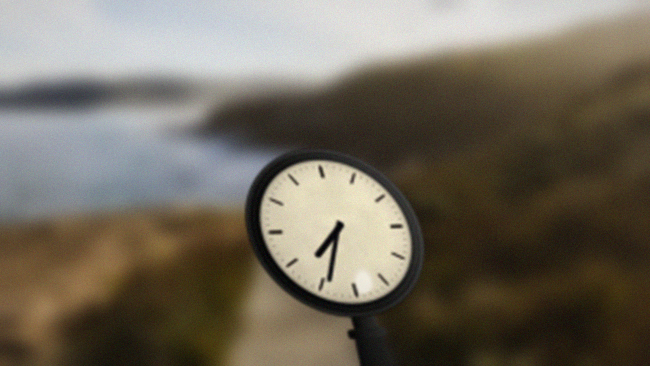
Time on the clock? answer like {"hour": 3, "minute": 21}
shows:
{"hour": 7, "minute": 34}
